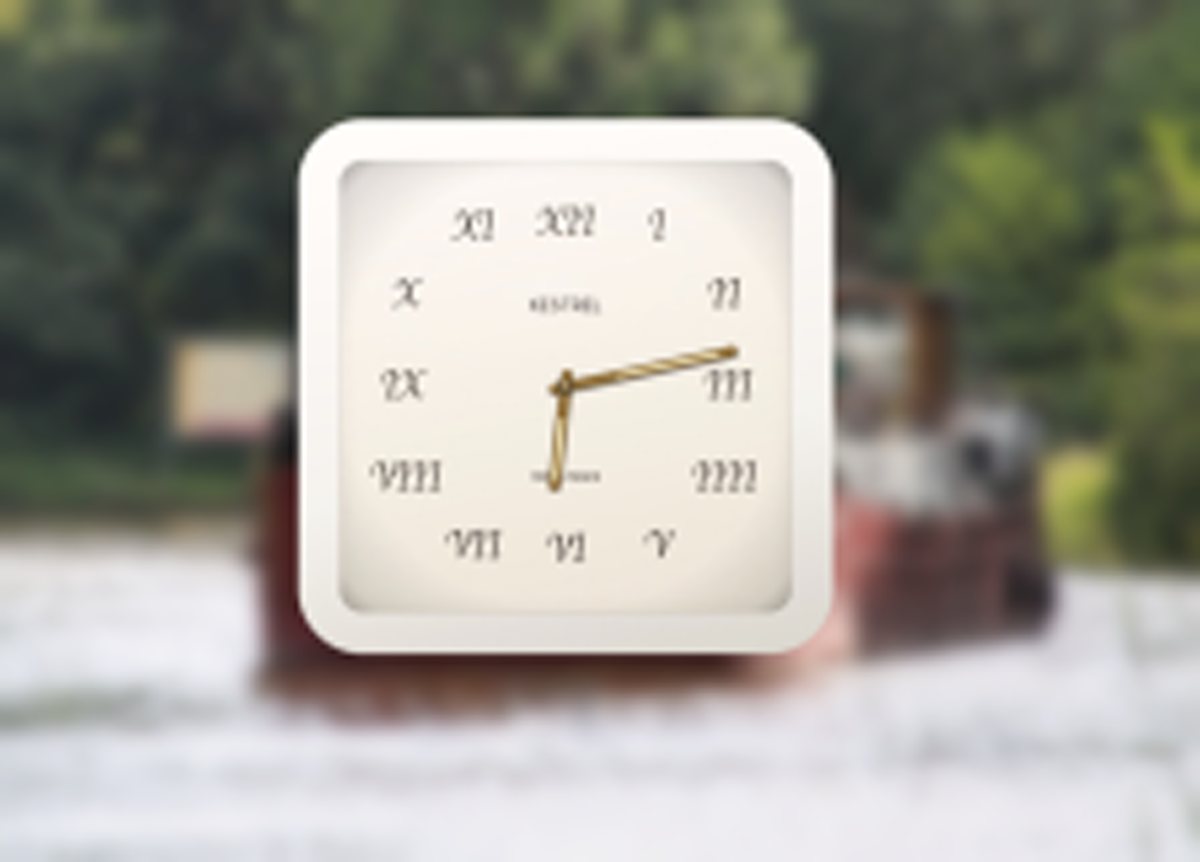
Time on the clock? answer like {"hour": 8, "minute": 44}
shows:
{"hour": 6, "minute": 13}
